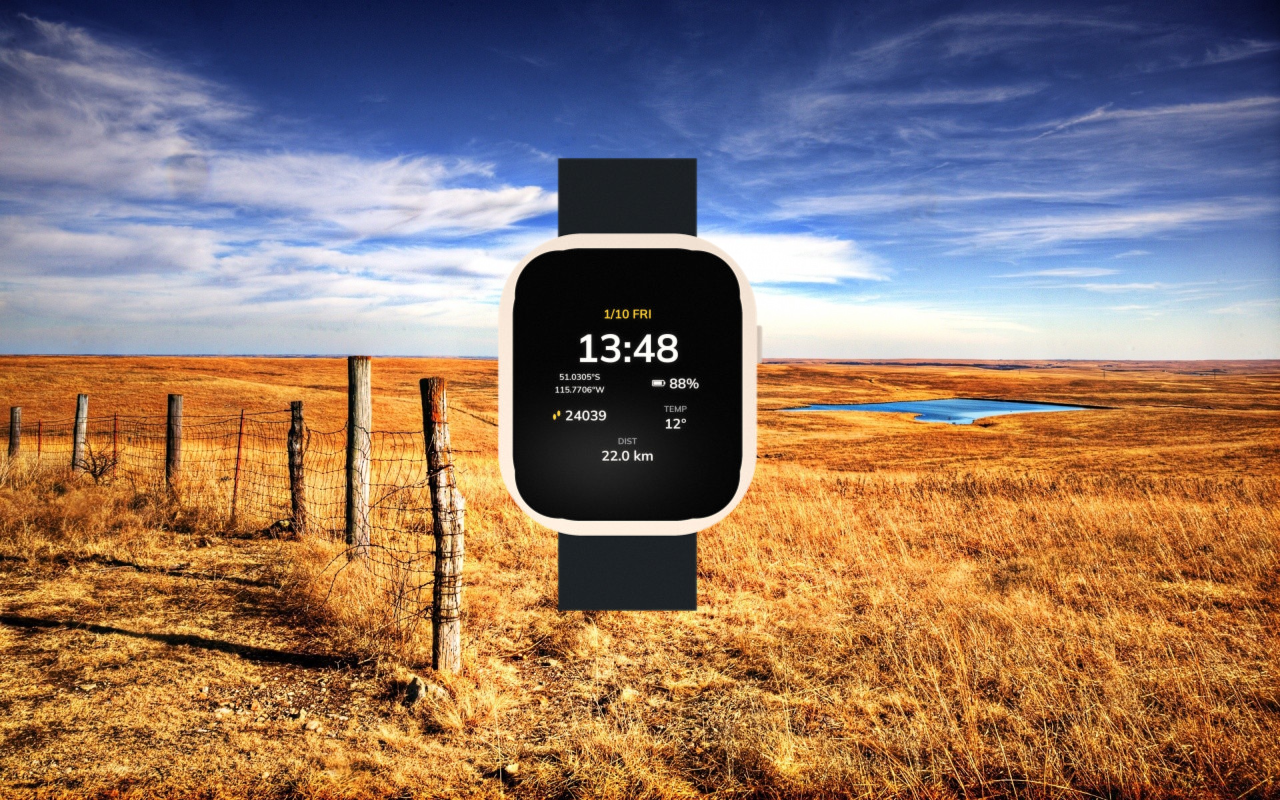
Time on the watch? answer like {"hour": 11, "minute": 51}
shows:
{"hour": 13, "minute": 48}
